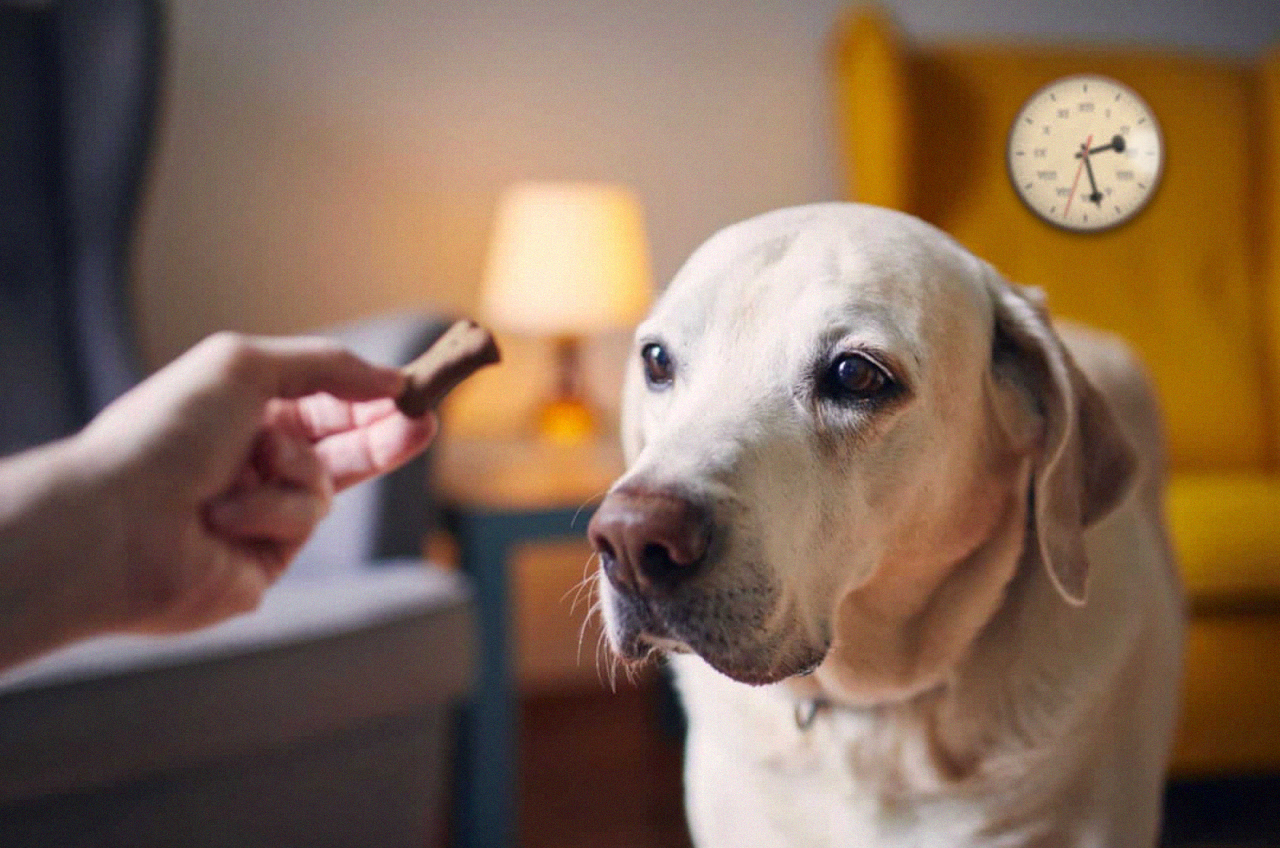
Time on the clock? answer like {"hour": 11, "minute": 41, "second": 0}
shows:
{"hour": 2, "minute": 27, "second": 33}
